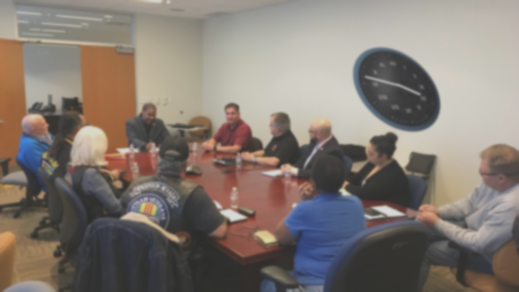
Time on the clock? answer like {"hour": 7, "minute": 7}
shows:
{"hour": 3, "minute": 47}
